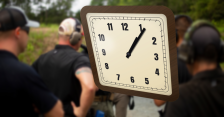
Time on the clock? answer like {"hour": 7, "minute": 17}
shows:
{"hour": 1, "minute": 6}
